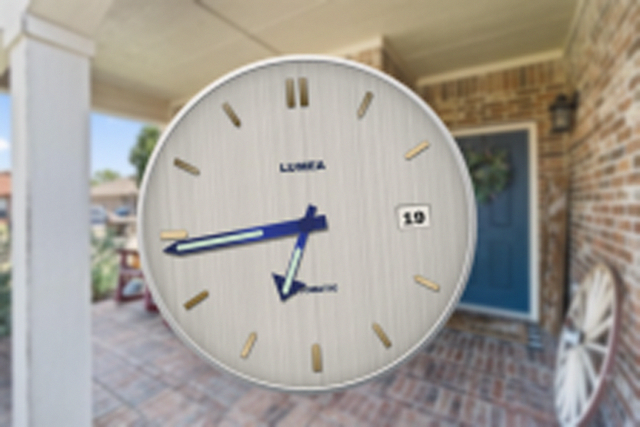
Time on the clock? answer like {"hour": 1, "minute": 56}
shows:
{"hour": 6, "minute": 44}
